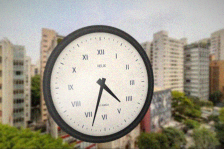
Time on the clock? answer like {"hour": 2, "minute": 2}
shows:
{"hour": 4, "minute": 33}
